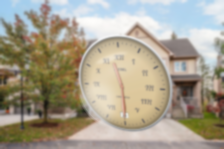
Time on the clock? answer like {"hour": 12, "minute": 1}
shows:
{"hour": 11, "minute": 30}
